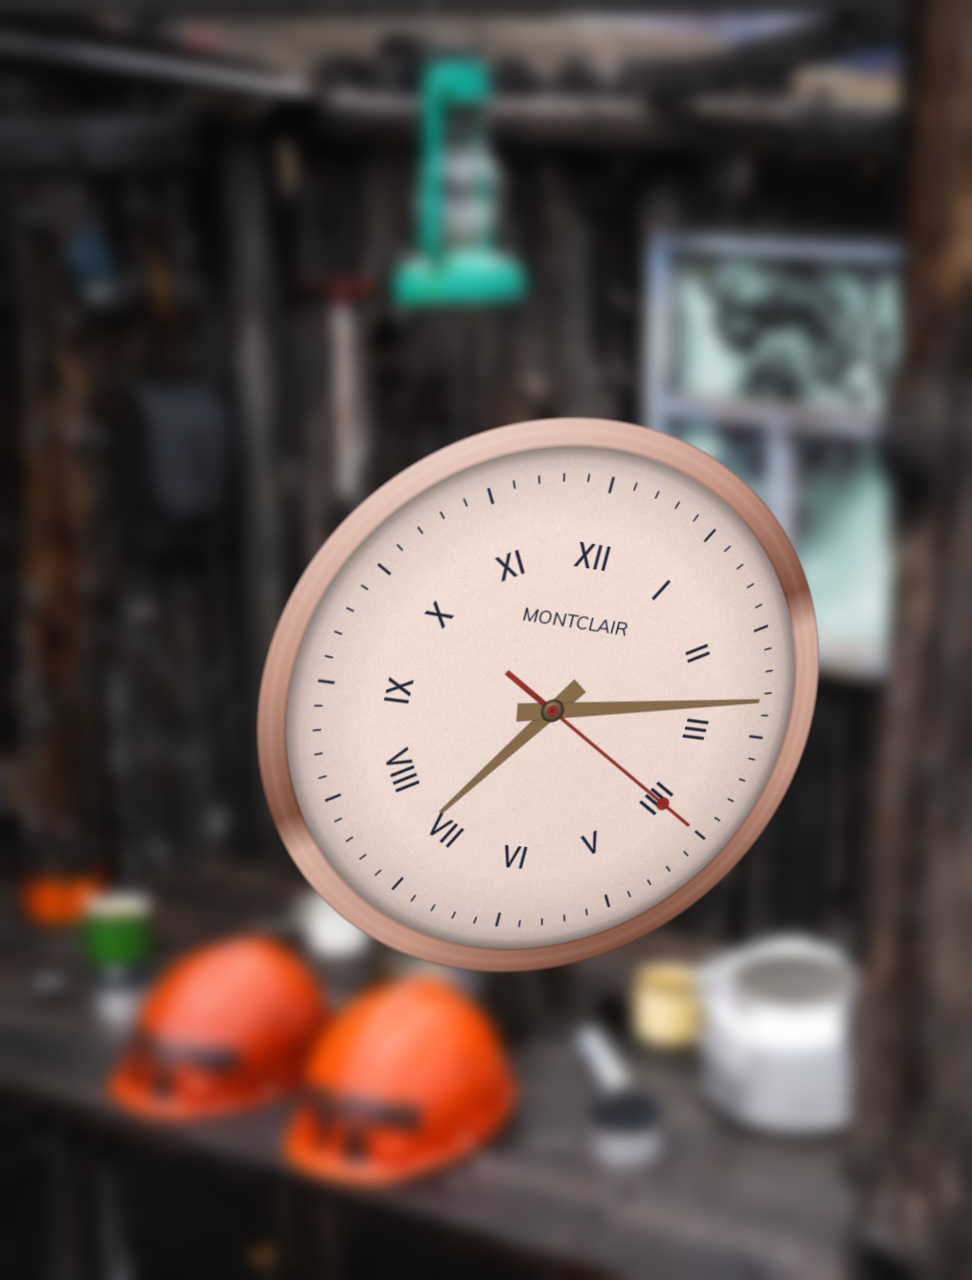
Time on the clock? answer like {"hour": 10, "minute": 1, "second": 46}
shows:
{"hour": 7, "minute": 13, "second": 20}
